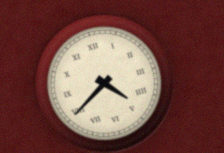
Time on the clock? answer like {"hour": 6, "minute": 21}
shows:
{"hour": 4, "minute": 40}
